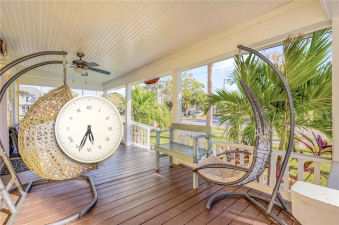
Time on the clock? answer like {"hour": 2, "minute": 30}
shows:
{"hour": 5, "minute": 34}
